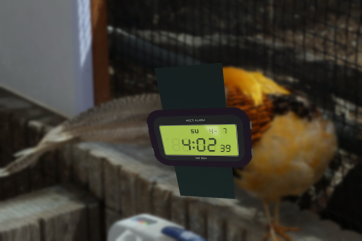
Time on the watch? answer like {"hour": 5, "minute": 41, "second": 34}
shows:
{"hour": 4, "minute": 2, "second": 39}
